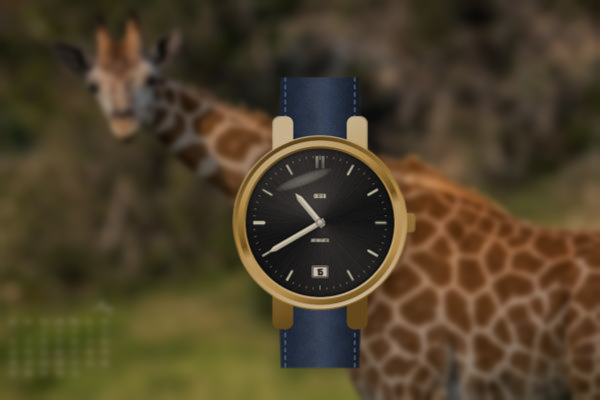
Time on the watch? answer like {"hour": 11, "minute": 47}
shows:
{"hour": 10, "minute": 40}
